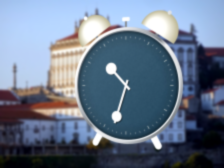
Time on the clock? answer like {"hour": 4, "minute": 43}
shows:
{"hour": 10, "minute": 33}
